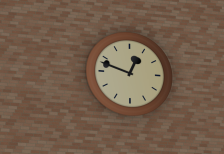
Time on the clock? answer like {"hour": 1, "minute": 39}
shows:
{"hour": 12, "minute": 48}
